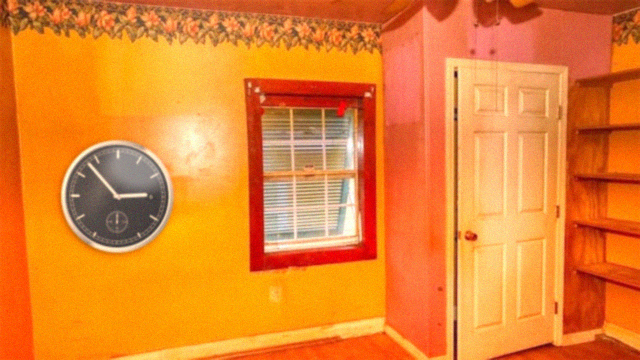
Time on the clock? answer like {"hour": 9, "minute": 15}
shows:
{"hour": 2, "minute": 53}
